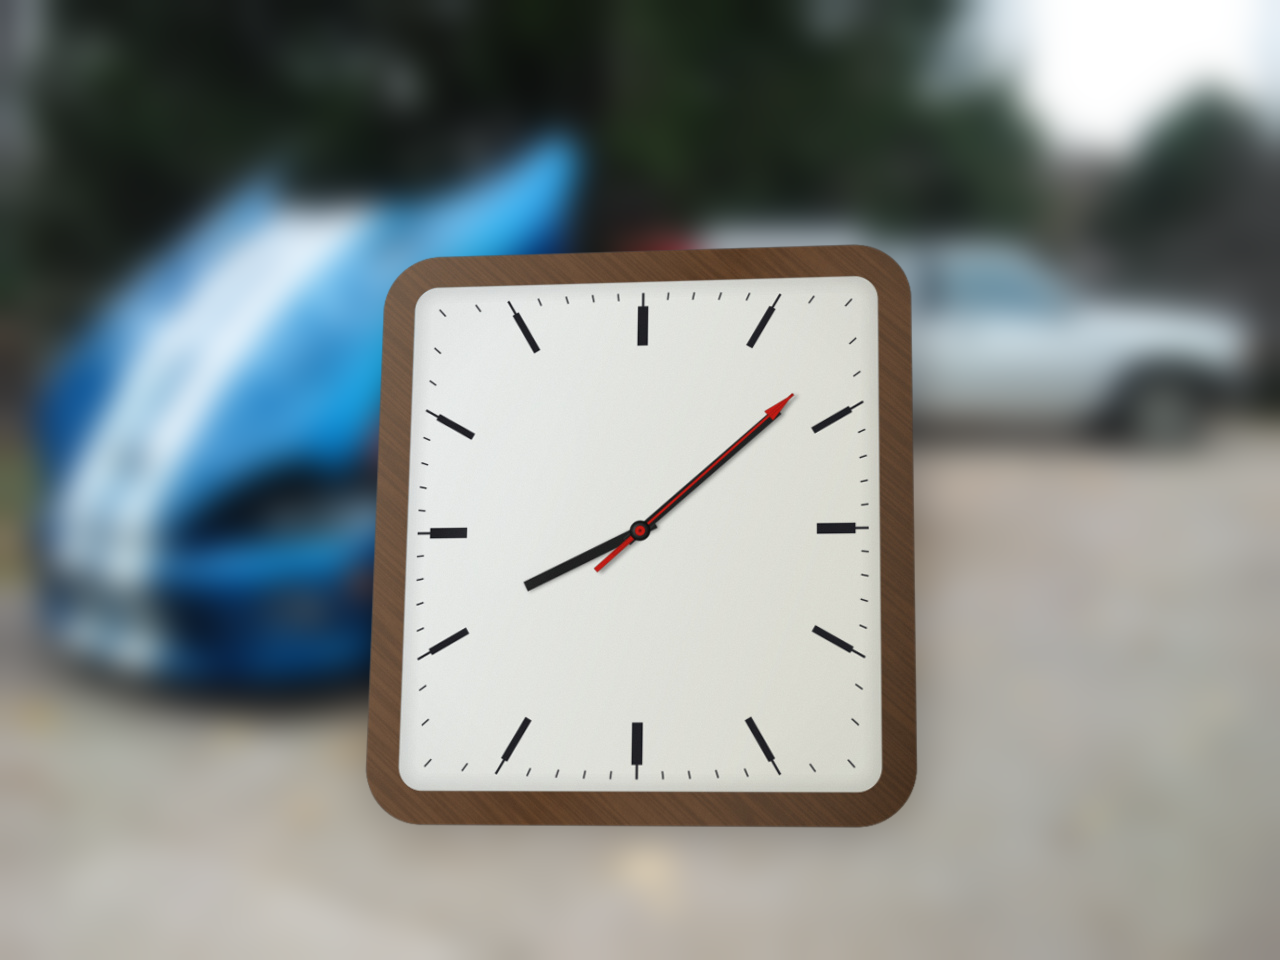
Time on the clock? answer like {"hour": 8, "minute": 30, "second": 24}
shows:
{"hour": 8, "minute": 8, "second": 8}
